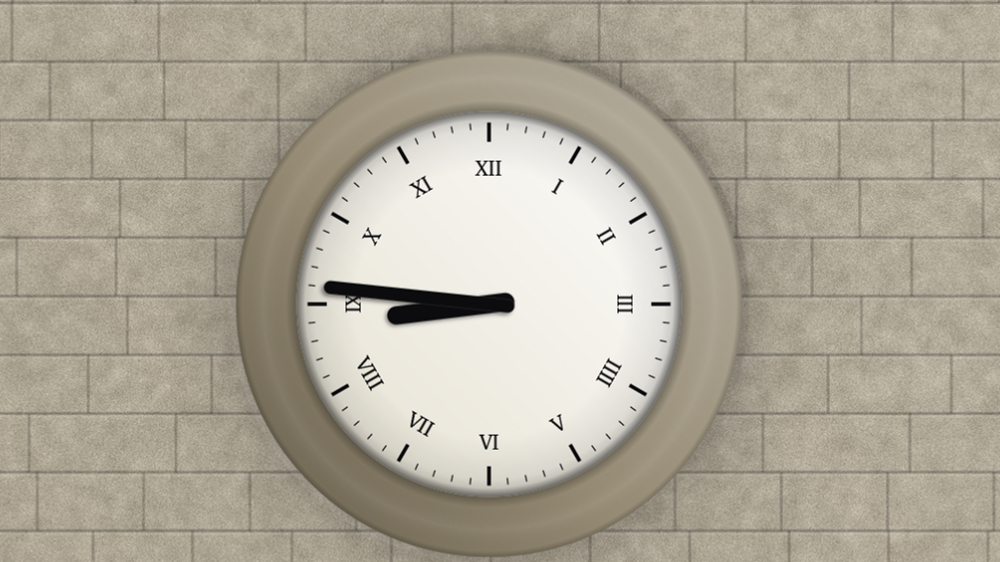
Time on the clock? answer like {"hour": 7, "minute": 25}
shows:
{"hour": 8, "minute": 46}
